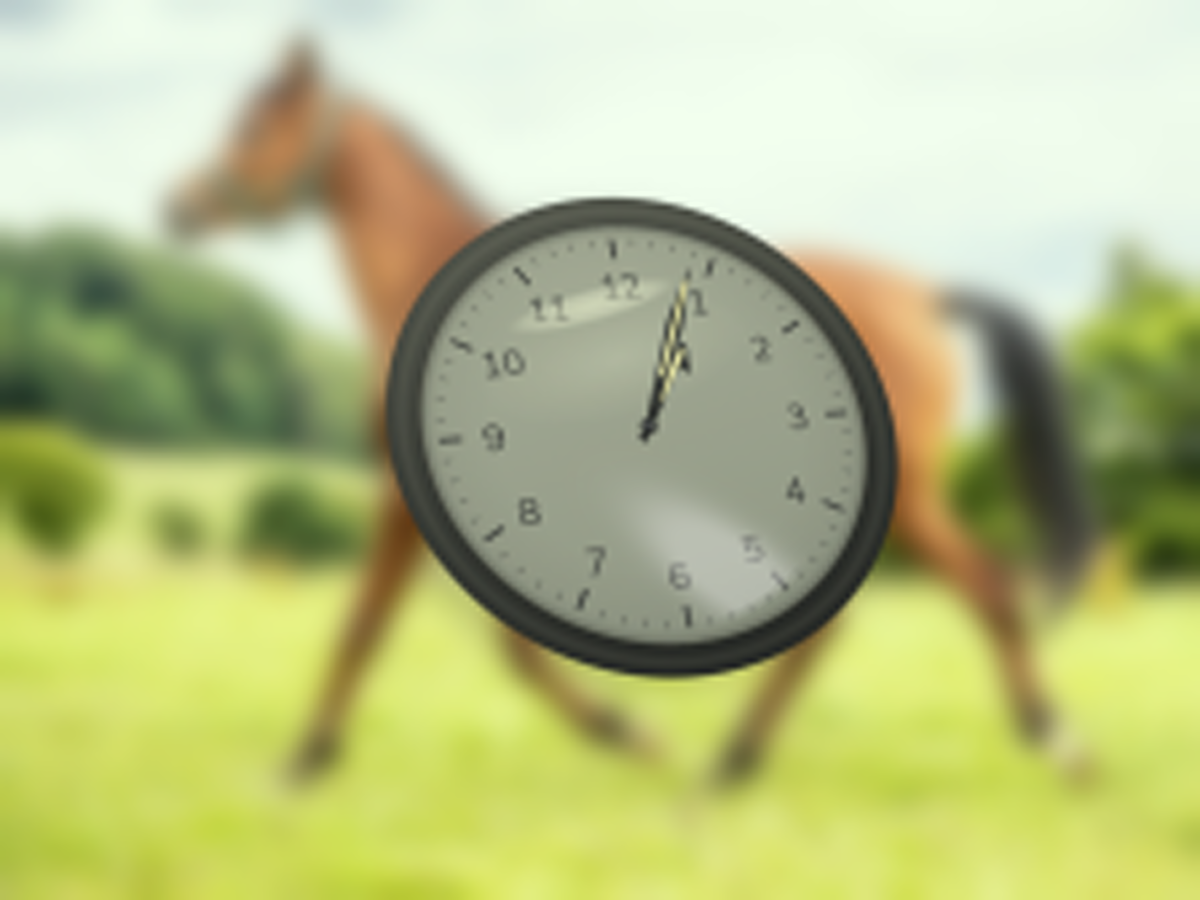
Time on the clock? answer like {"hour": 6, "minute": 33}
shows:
{"hour": 1, "minute": 4}
